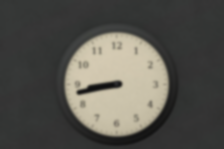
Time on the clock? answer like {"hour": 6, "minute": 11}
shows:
{"hour": 8, "minute": 43}
